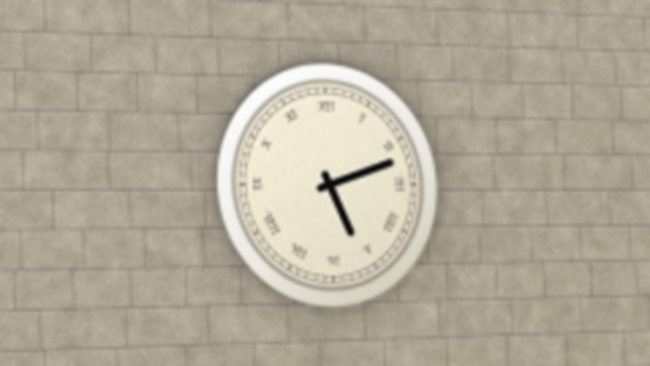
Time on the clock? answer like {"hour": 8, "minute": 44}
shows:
{"hour": 5, "minute": 12}
